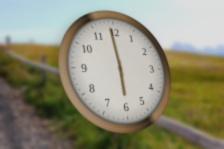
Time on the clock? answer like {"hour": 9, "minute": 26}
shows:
{"hour": 5, "minute": 59}
